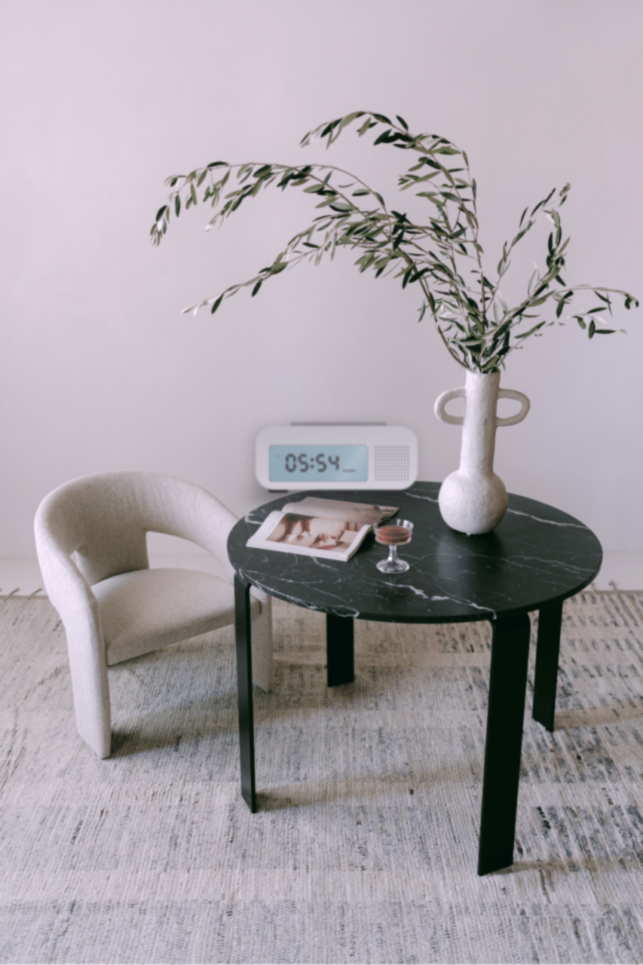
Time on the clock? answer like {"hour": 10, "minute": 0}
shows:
{"hour": 5, "minute": 54}
